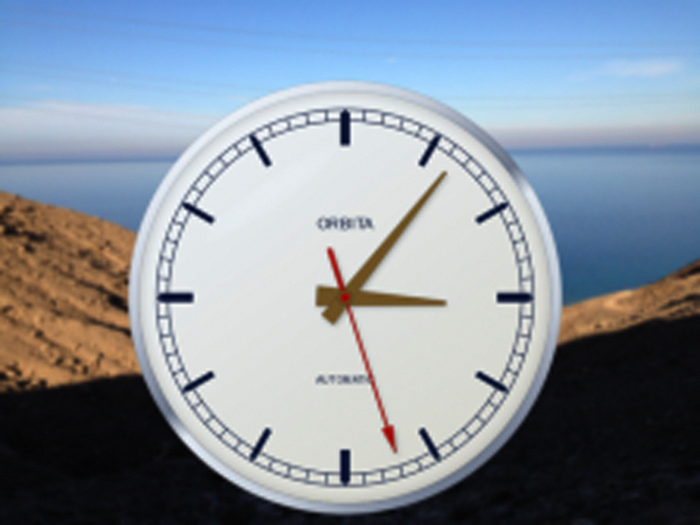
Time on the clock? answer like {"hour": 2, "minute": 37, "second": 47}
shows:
{"hour": 3, "minute": 6, "second": 27}
